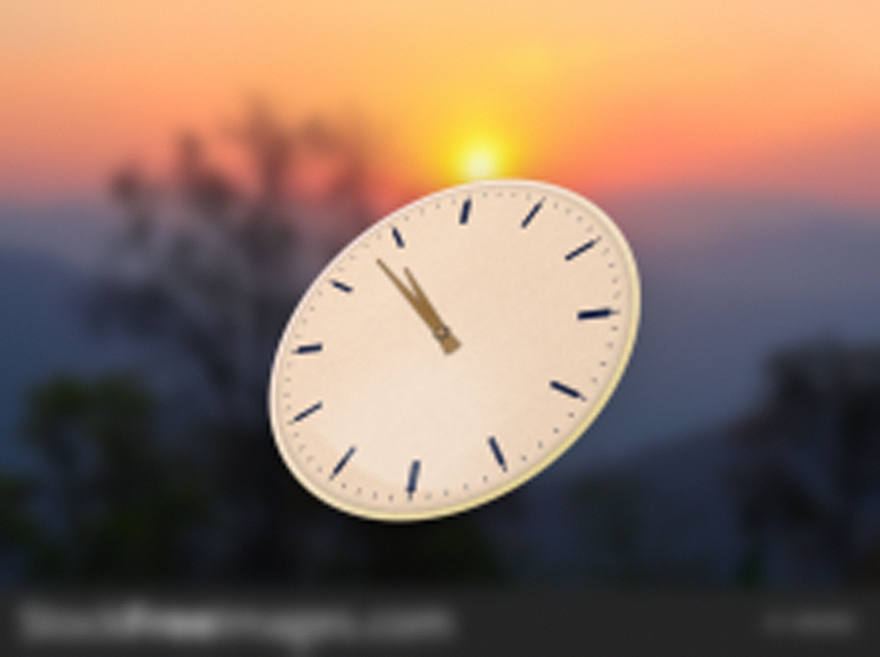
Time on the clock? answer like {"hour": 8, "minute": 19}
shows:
{"hour": 10, "minute": 53}
